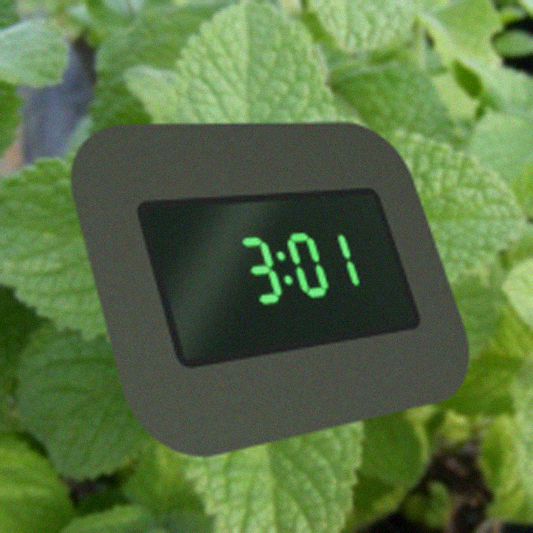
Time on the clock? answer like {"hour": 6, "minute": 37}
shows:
{"hour": 3, "minute": 1}
